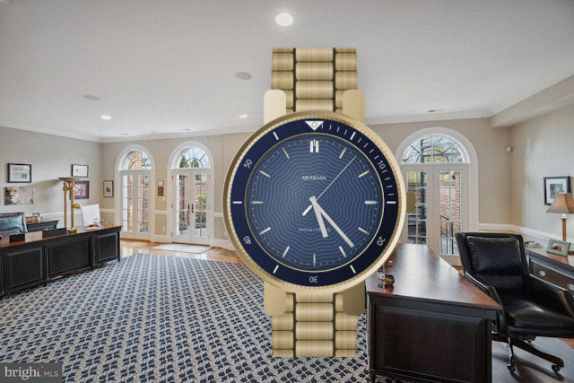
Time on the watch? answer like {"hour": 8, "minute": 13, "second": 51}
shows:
{"hour": 5, "minute": 23, "second": 7}
